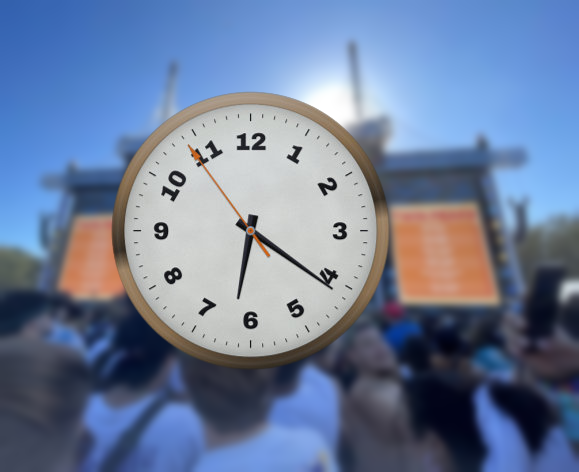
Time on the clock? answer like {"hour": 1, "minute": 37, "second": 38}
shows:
{"hour": 6, "minute": 20, "second": 54}
